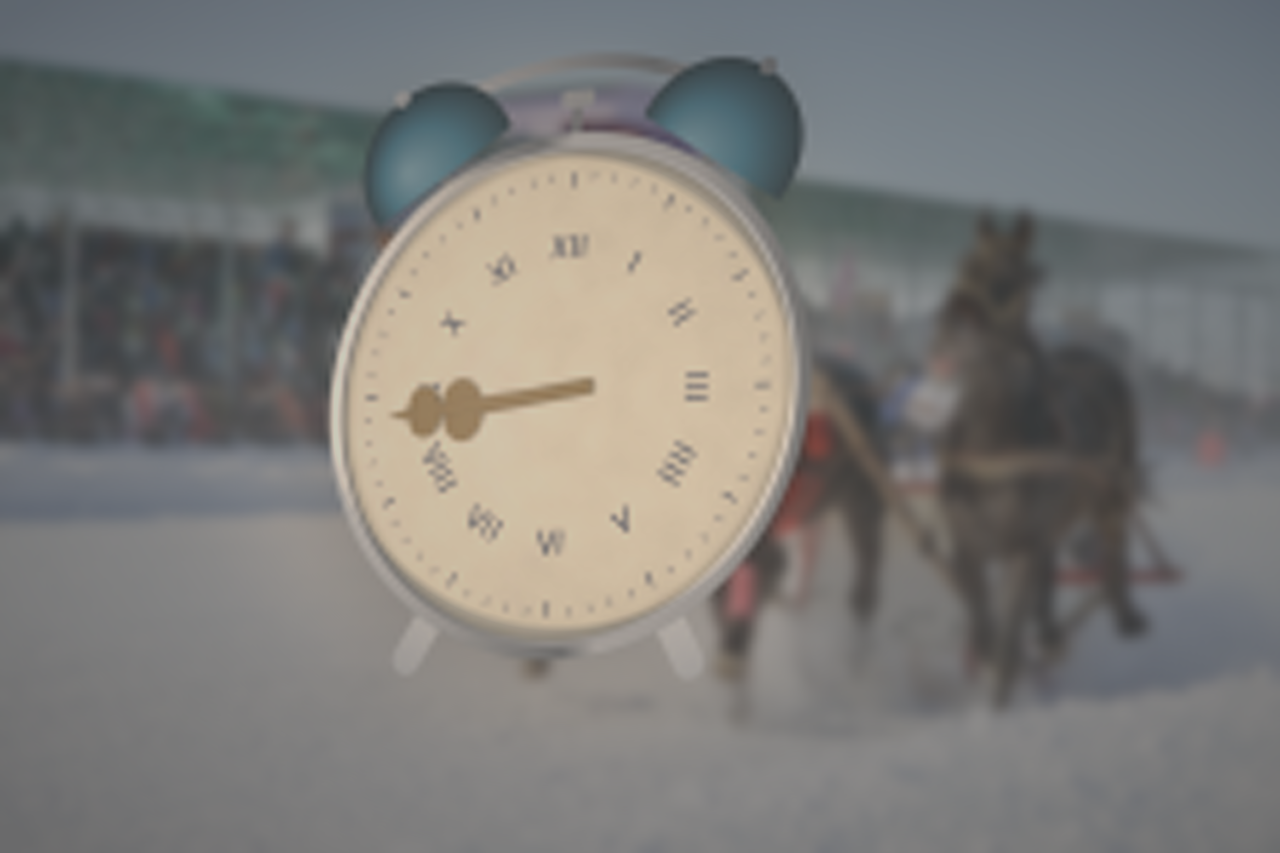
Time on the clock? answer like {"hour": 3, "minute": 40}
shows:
{"hour": 8, "minute": 44}
